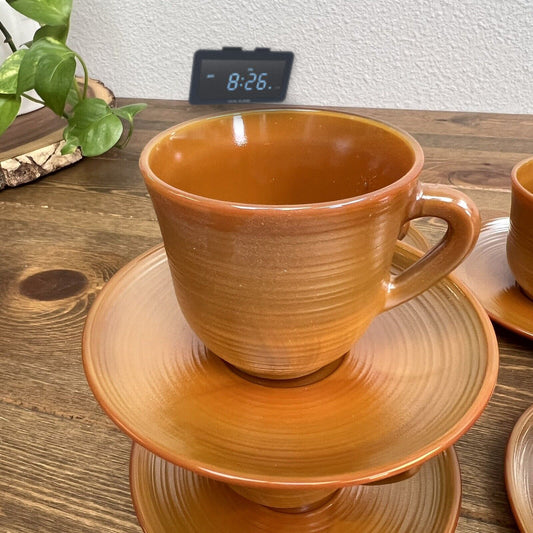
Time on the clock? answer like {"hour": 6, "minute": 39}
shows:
{"hour": 8, "minute": 26}
